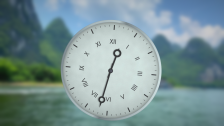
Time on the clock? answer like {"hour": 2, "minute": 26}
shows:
{"hour": 12, "minute": 32}
